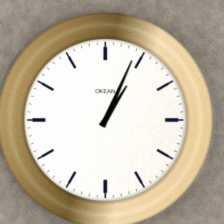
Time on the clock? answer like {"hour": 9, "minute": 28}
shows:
{"hour": 1, "minute": 4}
